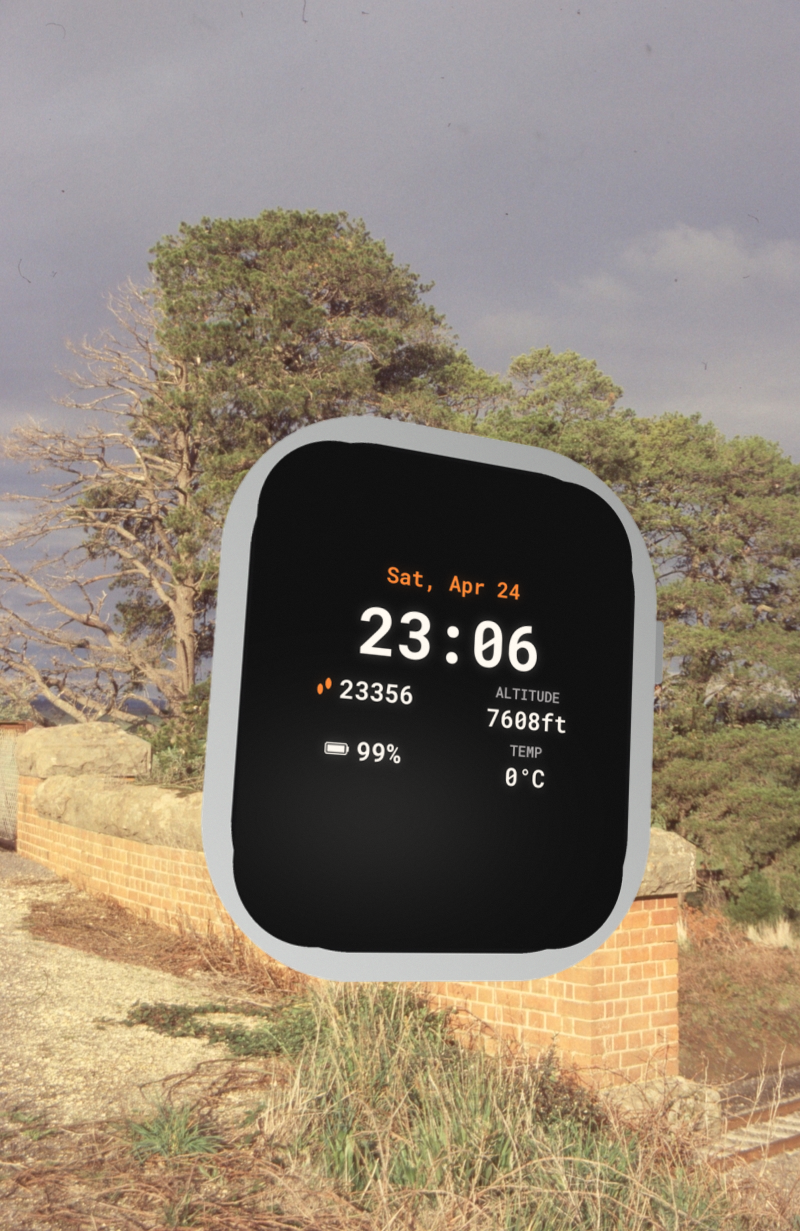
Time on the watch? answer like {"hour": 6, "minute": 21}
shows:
{"hour": 23, "minute": 6}
